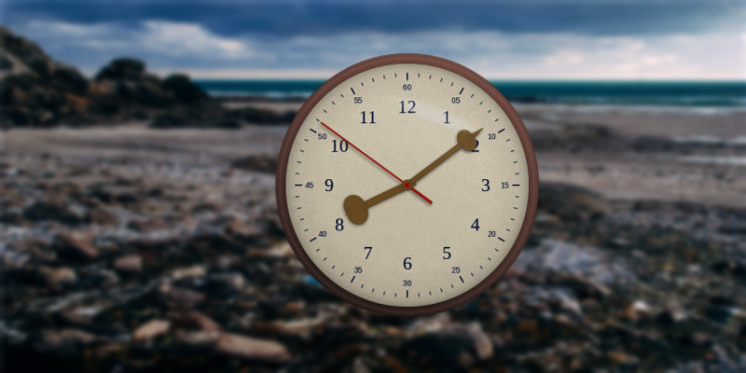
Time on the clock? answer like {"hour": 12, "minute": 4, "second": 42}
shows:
{"hour": 8, "minute": 8, "second": 51}
